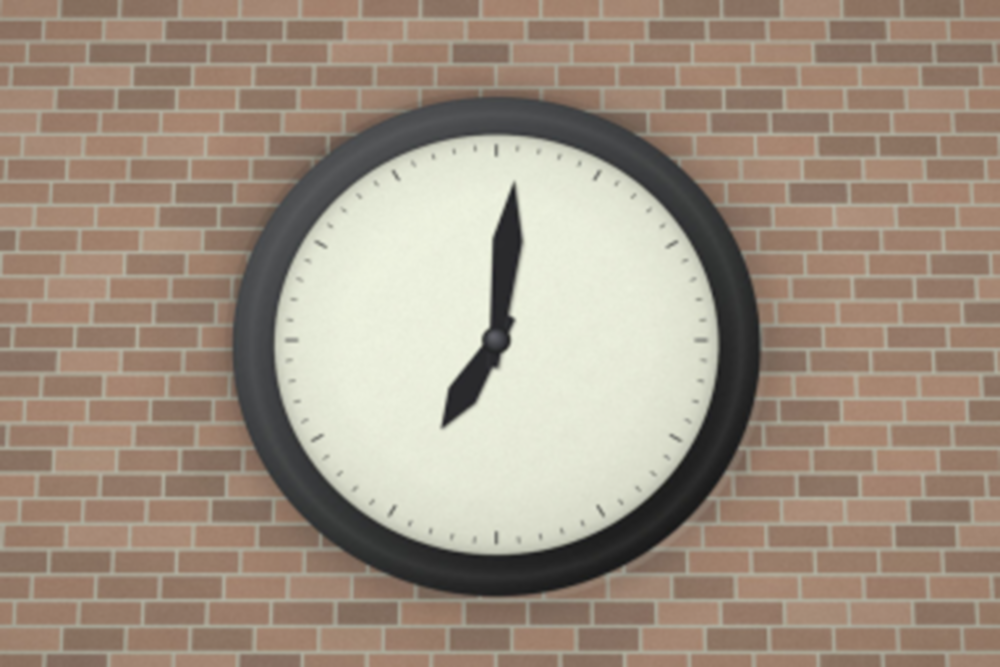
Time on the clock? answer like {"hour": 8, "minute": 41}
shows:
{"hour": 7, "minute": 1}
